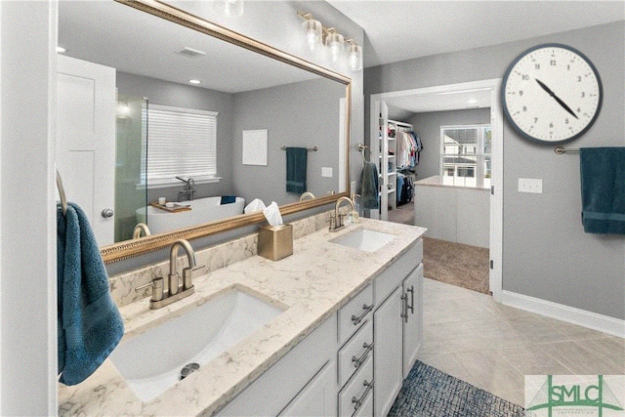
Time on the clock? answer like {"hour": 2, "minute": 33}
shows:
{"hour": 10, "minute": 22}
